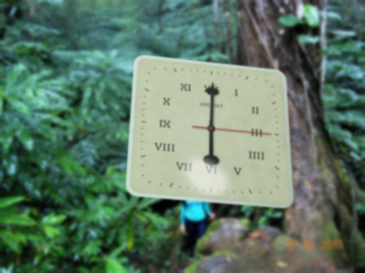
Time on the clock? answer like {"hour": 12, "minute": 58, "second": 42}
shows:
{"hour": 6, "minute": 0, "second": 15}
